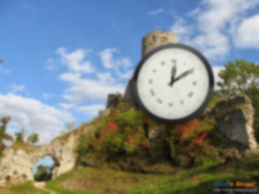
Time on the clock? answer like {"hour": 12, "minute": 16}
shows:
{"hour": 12, "minute": 9}
